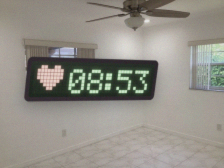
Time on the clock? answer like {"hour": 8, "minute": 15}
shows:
{"hour": 8, "minute": 53}
